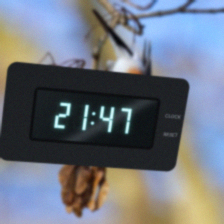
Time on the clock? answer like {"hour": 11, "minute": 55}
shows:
{"hour": 21, "minute": 47}
